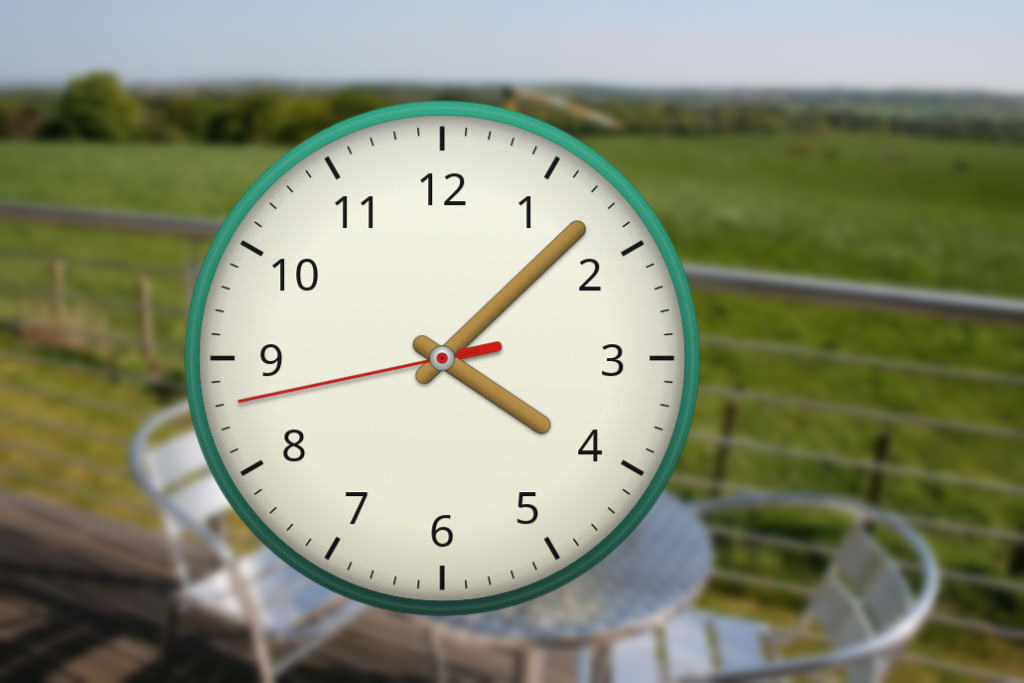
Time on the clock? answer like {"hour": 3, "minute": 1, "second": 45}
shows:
{"hour": 4, "minute": 7, "second": 43}
